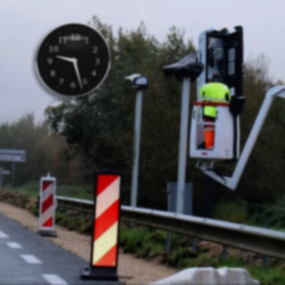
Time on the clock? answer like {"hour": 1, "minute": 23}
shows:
{"hour": 9, "minute": 27}
